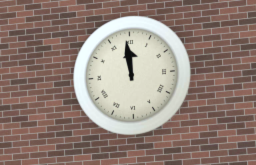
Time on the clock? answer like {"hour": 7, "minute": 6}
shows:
{"hour": 11, "minute": 59}
